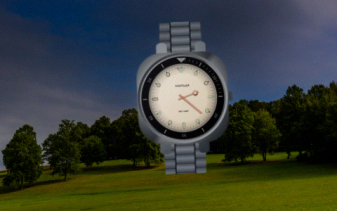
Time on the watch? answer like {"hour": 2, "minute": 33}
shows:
{"hour": 2, "minute": 22}
